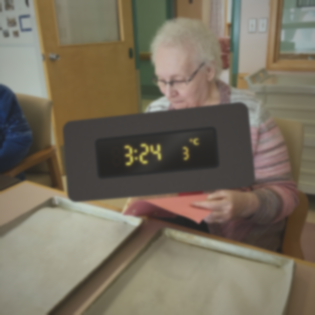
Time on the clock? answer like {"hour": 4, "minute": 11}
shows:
{"hour": 3, "minute": 24}
